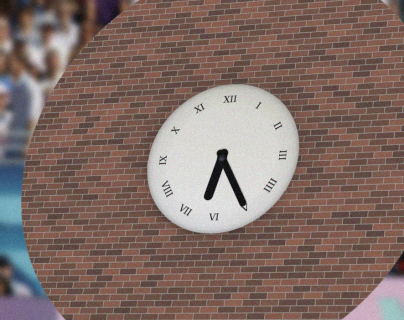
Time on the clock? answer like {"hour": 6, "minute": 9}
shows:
{"hour": 6, "minute": 25}
